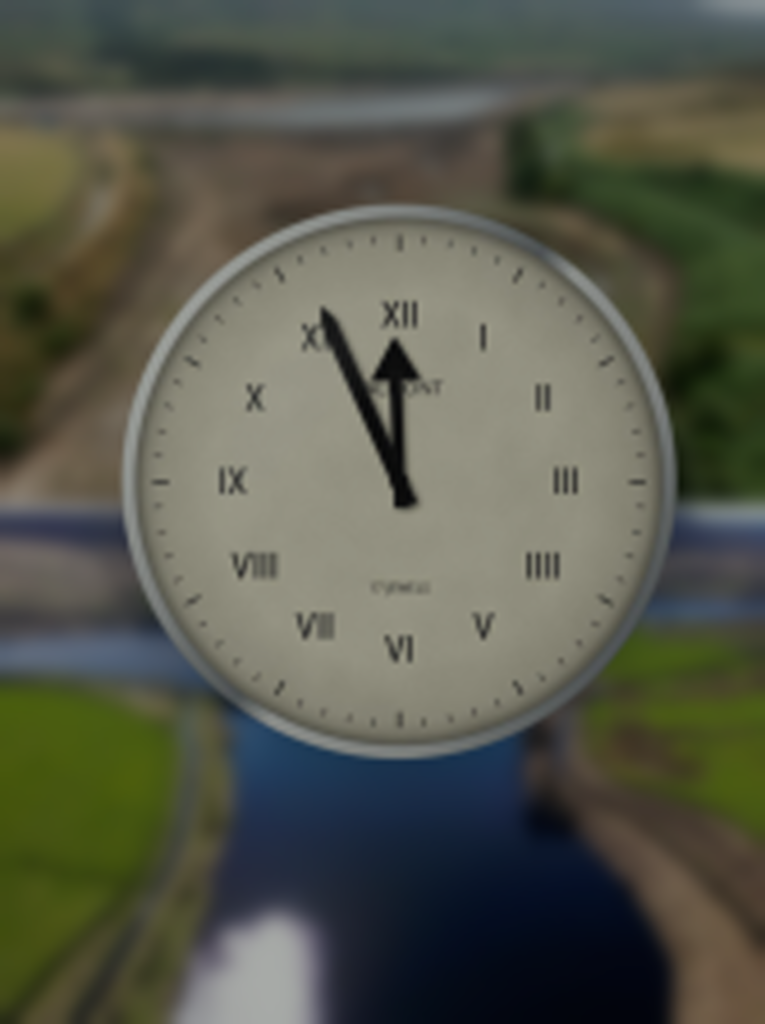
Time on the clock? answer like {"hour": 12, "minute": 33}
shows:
{"hour": 11, "minute": 56}
